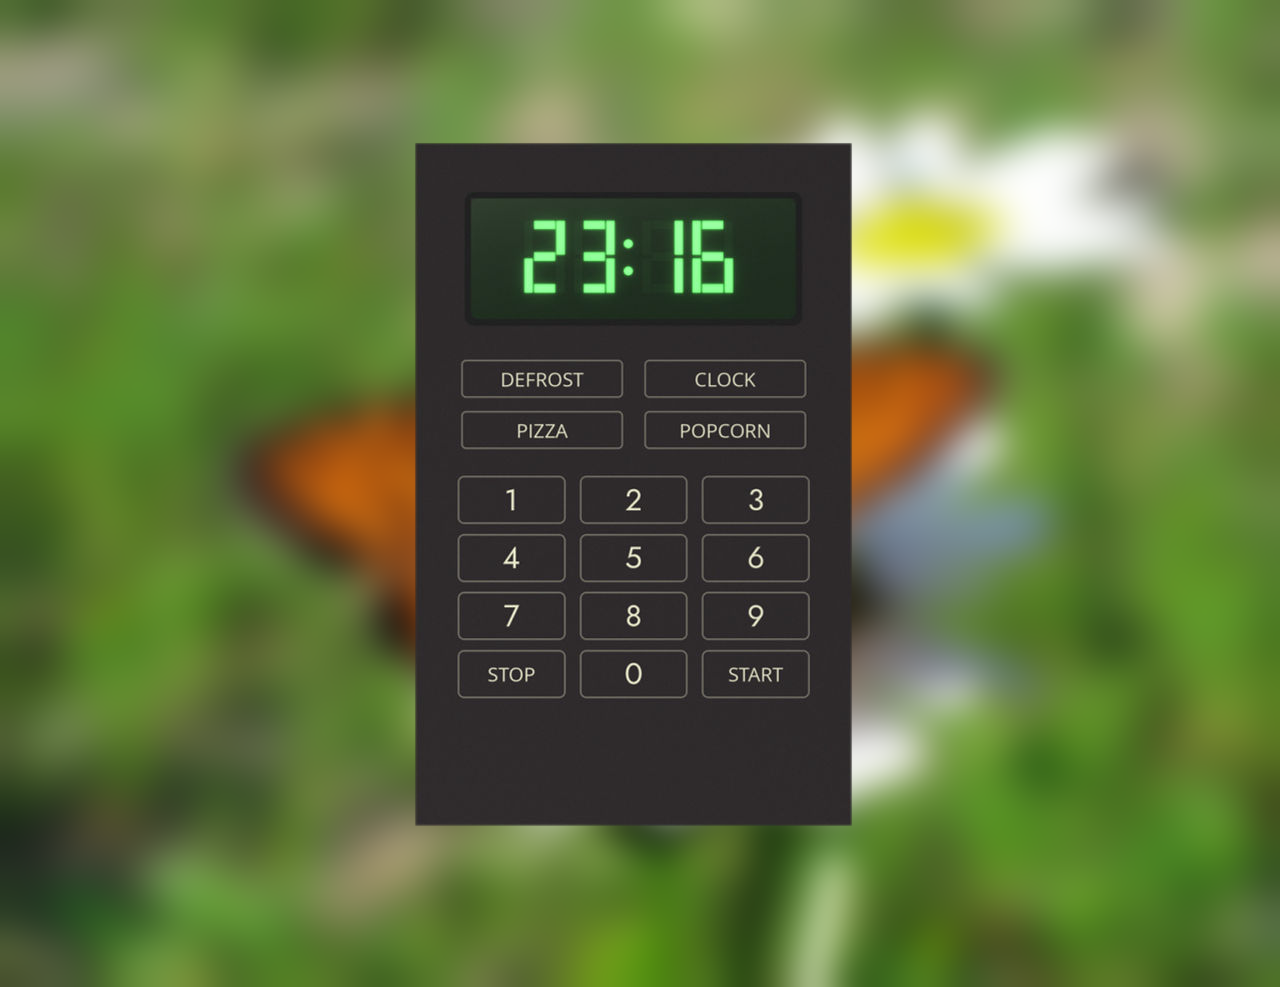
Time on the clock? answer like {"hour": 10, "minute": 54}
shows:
{"hour": 23, "minute": 16}
